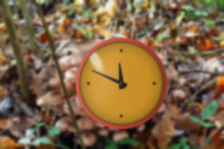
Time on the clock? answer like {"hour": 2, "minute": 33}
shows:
{"hour": 11, "minute": 49}
